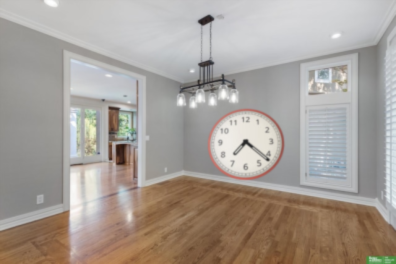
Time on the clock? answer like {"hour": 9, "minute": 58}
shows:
{"hour": 7, "minute": 22}
